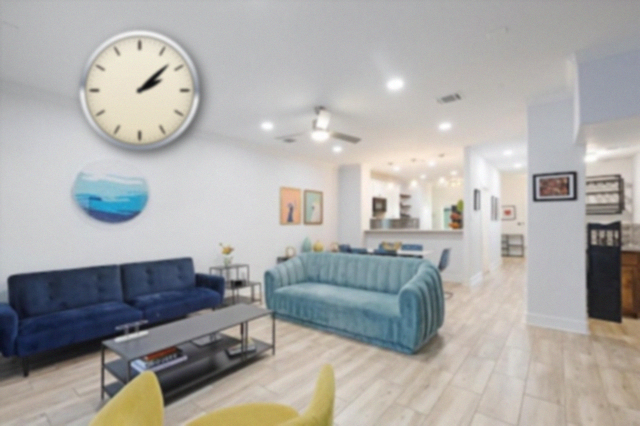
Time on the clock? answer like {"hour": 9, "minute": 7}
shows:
{"hour": 2, "minute": 8}
